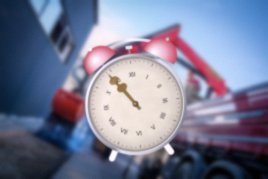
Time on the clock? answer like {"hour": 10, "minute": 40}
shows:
{"hour": 10, "minute": 54}
